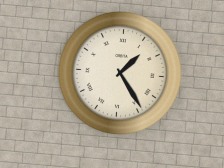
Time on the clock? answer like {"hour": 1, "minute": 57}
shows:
{"hour": 1, "minute": 24}
